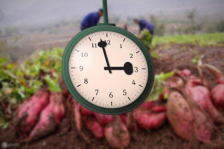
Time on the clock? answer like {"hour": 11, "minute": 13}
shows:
{"hour": 2, "minute": 58}
